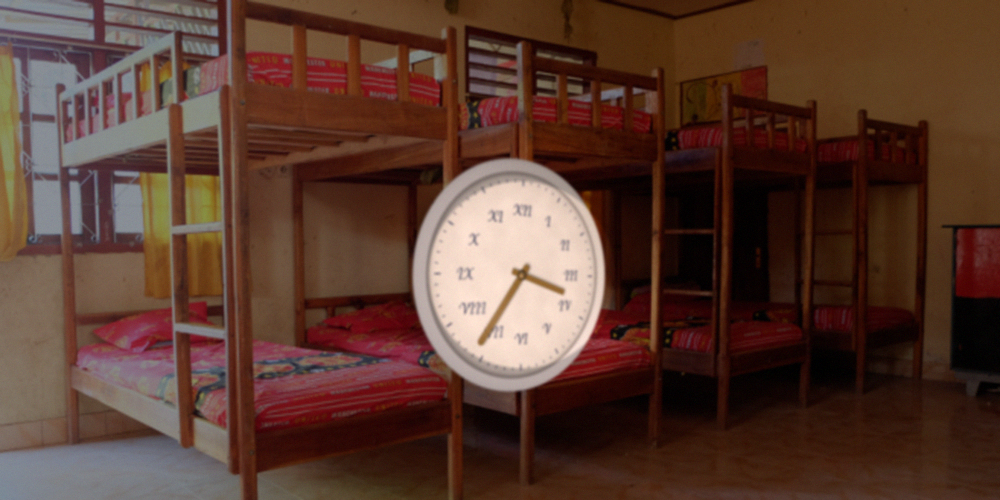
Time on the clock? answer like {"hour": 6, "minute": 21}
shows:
{"hour": 3, "minute": 36}
